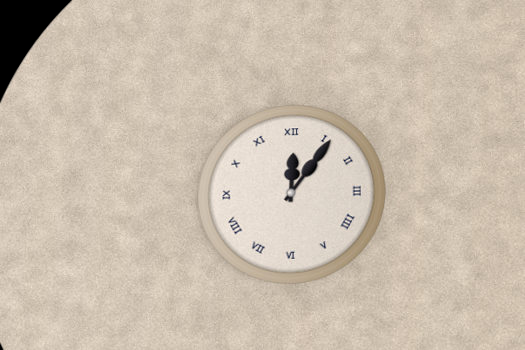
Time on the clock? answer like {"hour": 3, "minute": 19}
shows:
{"hour": 12, "minute": 6}
